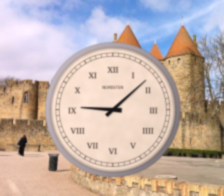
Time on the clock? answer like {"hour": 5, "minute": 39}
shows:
{"hour": 9, "minute": 8}
